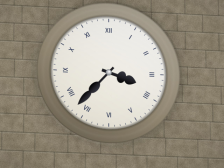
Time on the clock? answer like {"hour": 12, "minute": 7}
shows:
{"hour": 3, "minute": 37}
